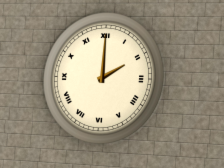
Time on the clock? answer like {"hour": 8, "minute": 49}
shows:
{"hour": 2, "minute": 0}
